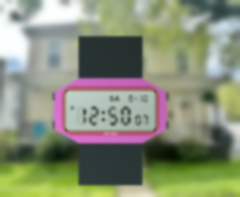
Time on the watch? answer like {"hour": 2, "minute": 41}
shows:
{"hour": 12, "minute": 50}
